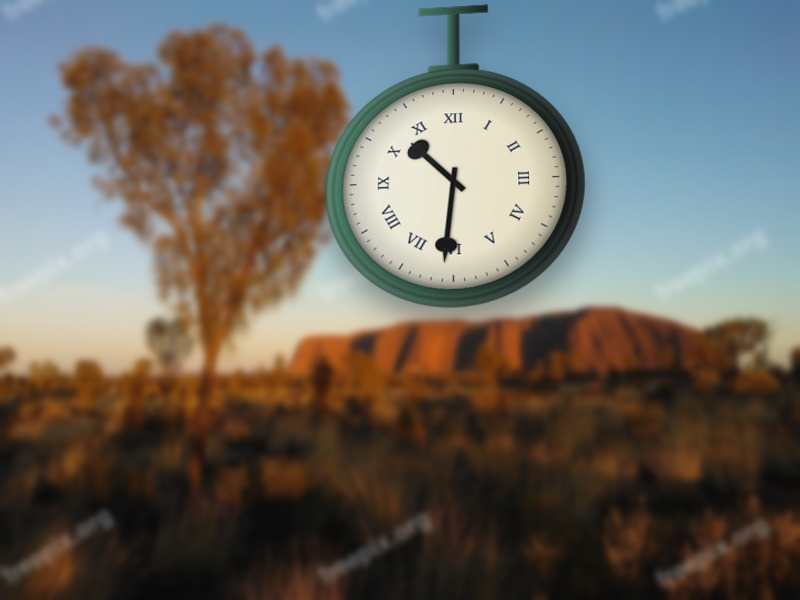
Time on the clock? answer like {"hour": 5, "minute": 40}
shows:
{"hour": 10, "minute": 31}
